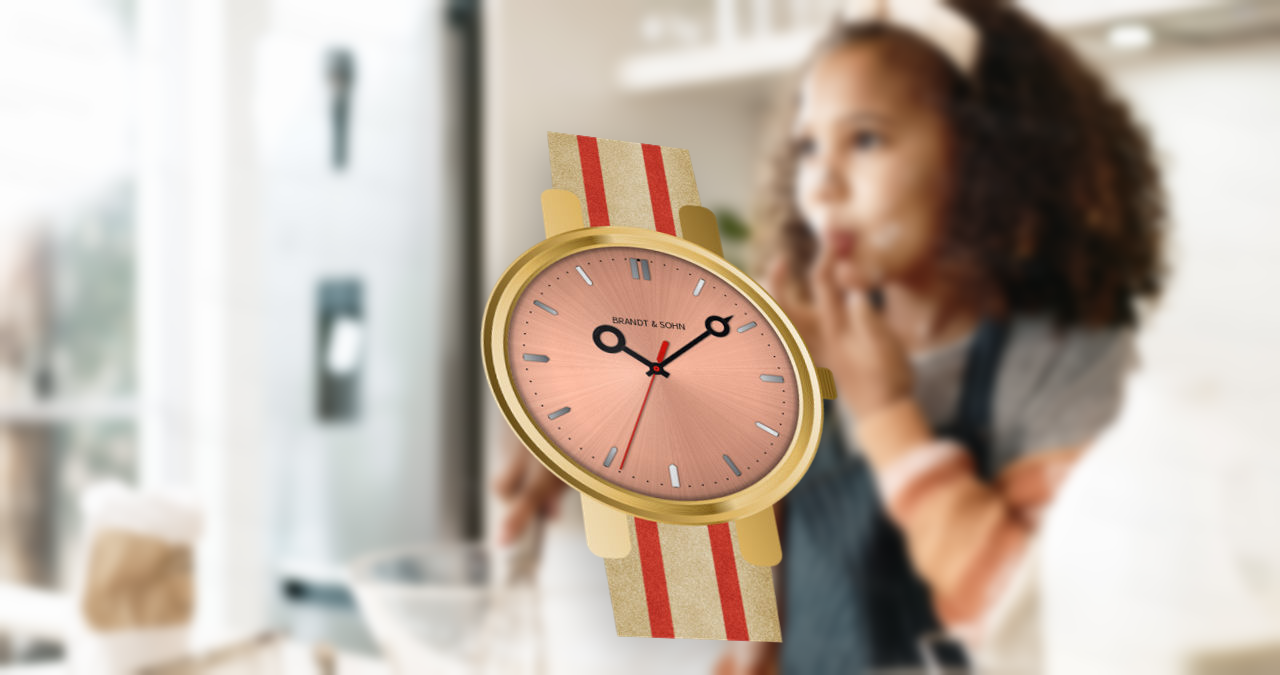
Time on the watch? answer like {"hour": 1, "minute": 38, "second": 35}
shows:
{"hour": 10, "minute": 8, "second": 34}
